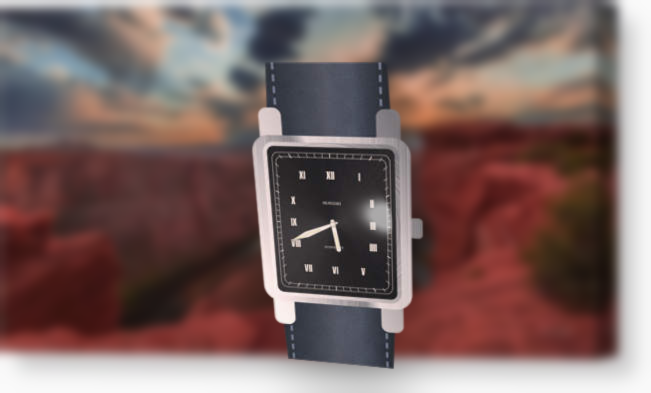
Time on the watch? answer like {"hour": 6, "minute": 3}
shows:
{"hour": 5, "minute": 41}
